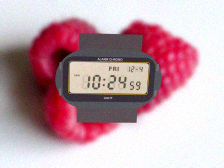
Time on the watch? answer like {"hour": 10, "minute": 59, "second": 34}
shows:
{"hour": 10, "minute": 24, "second": 59}
